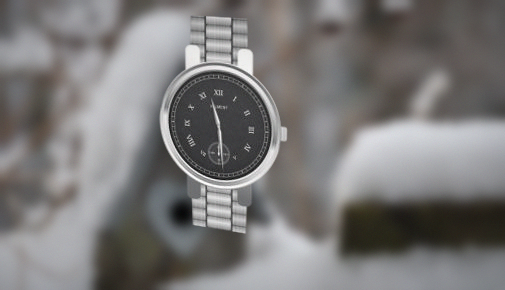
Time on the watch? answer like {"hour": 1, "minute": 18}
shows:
{"hour": 11, "minute": 29}
